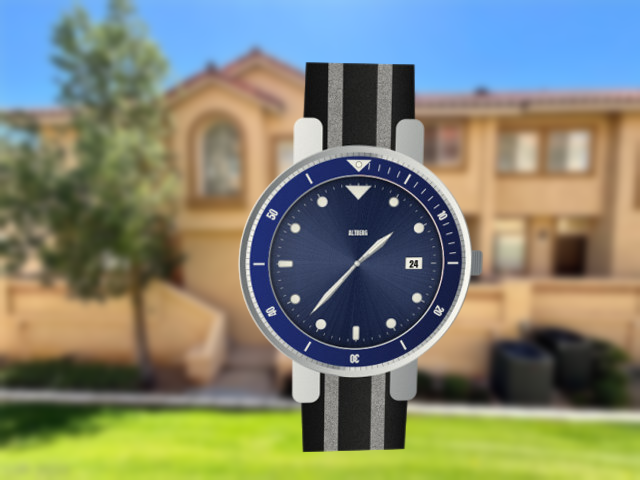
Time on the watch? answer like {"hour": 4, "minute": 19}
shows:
{"hour": 1, "minute": 37}
